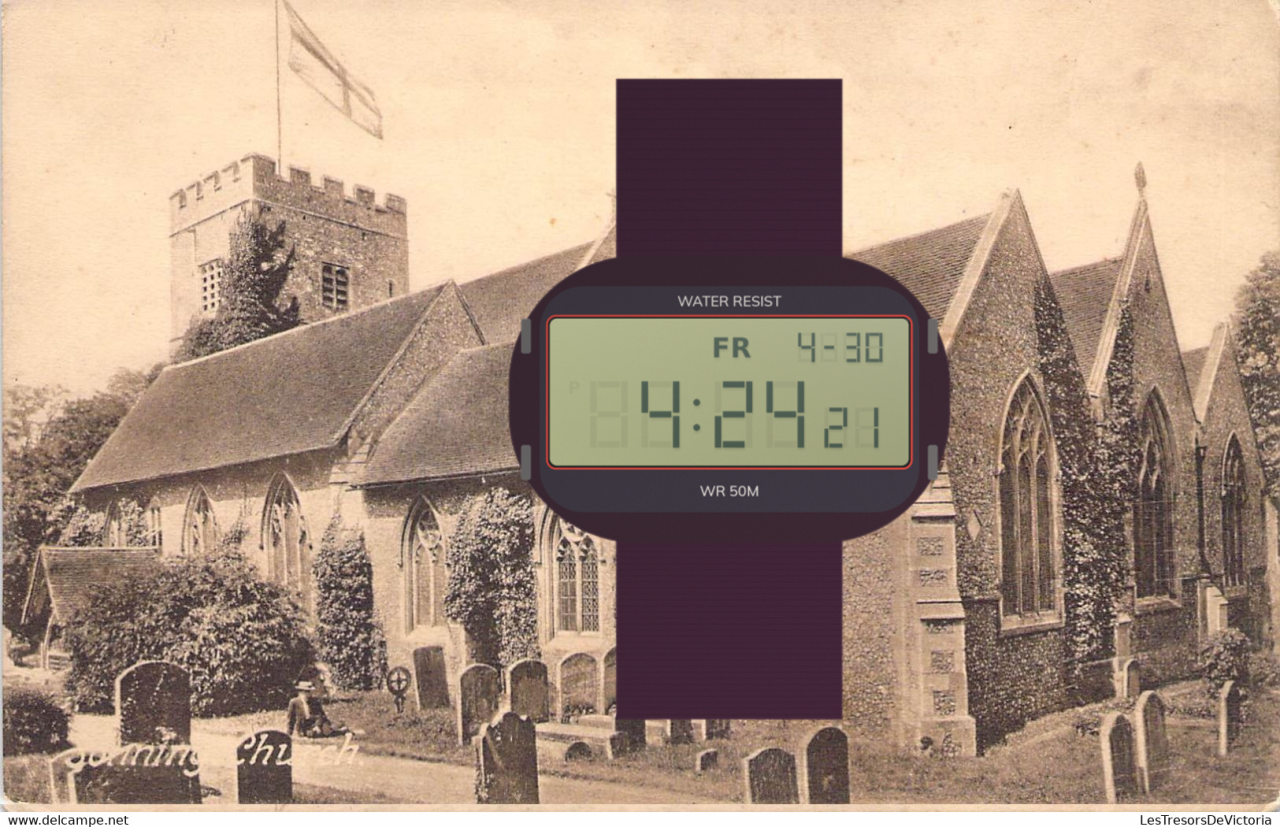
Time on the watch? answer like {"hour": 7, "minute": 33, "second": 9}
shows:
{"hour": 4, "minute": 24, "second": 21}
